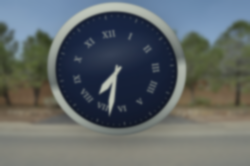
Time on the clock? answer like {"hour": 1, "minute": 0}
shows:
{"hour": 7, "minute": 33}
